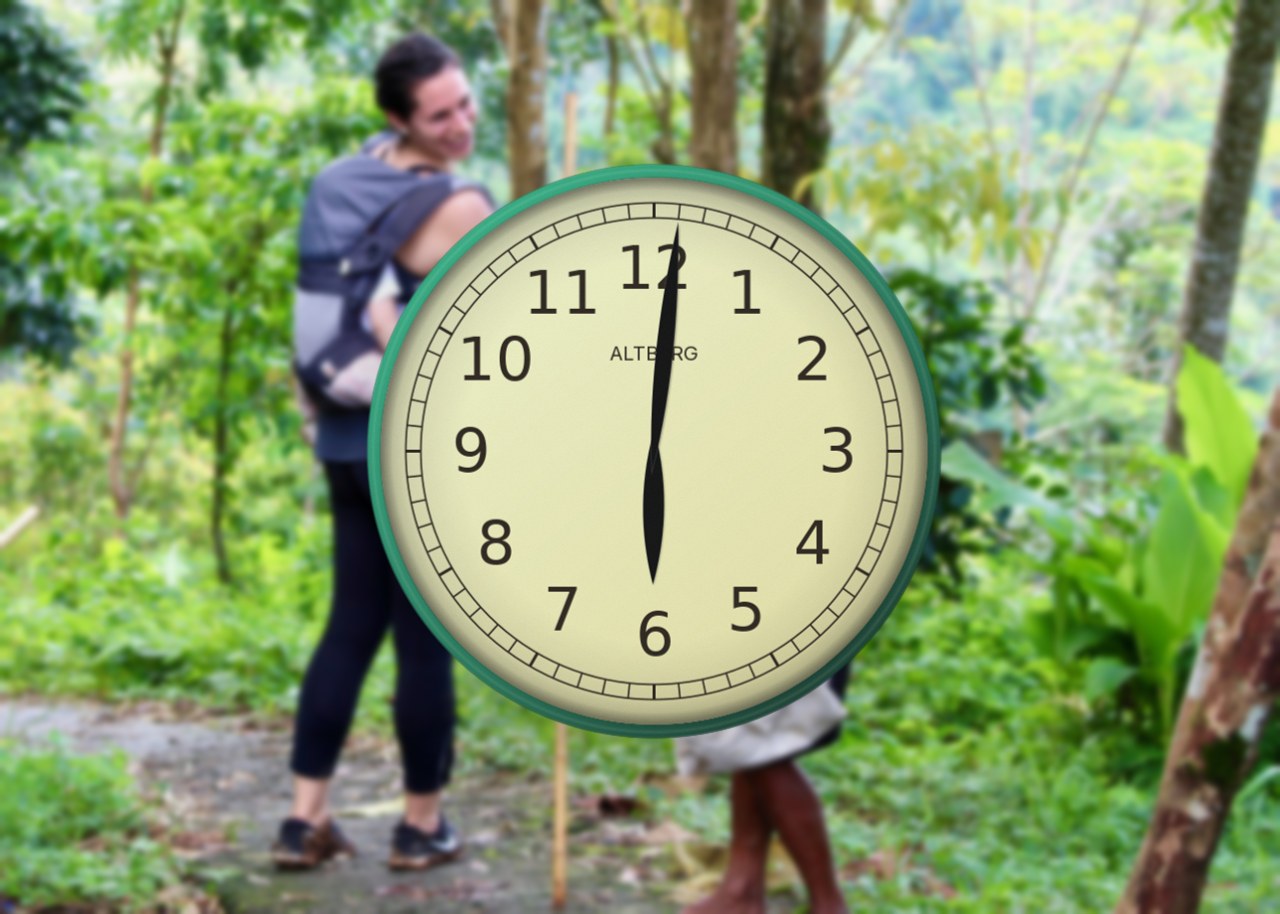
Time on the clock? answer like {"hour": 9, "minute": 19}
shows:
{"hour": 6, "minute": 1}
